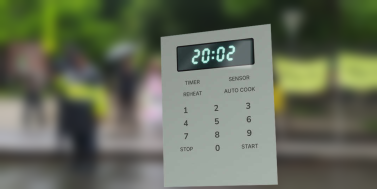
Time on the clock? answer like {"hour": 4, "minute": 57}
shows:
{"hour": 20, "minute": 2}
